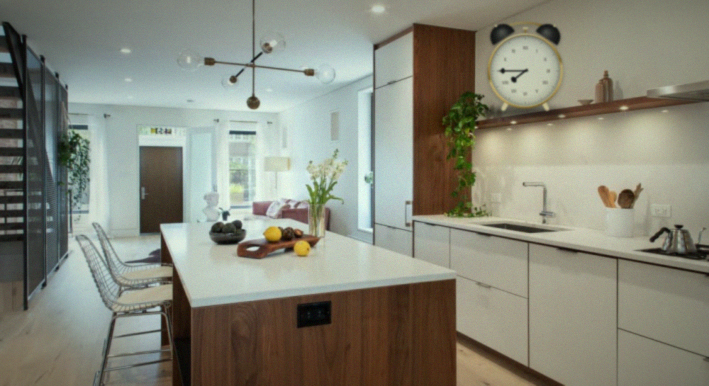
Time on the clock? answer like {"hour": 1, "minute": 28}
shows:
{"hour": 7, "minute": 45}
